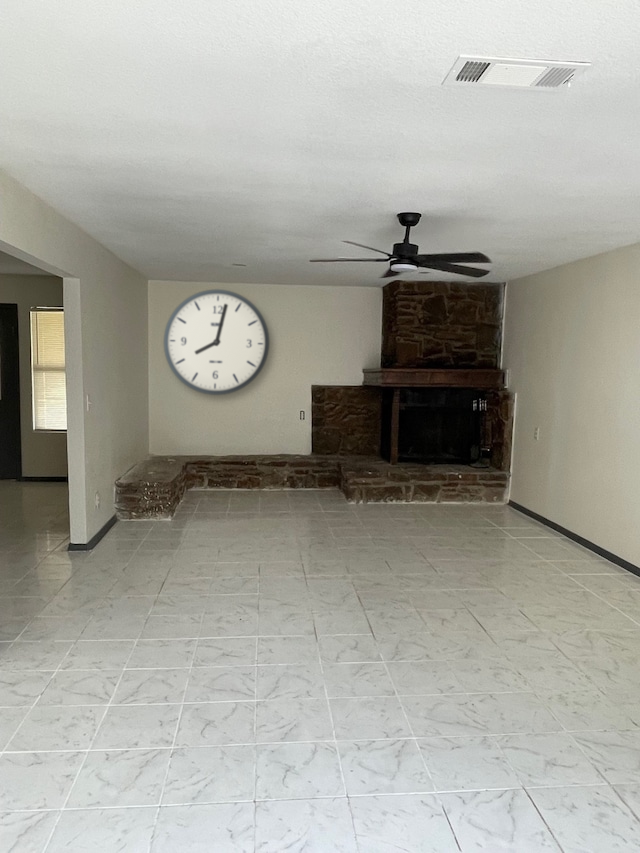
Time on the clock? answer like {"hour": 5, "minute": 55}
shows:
{"hour": 8, "minute": 2}
